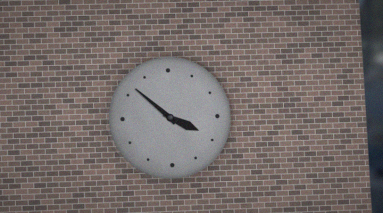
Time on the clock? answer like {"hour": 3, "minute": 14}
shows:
{"hour": 3, "minute": 52}
